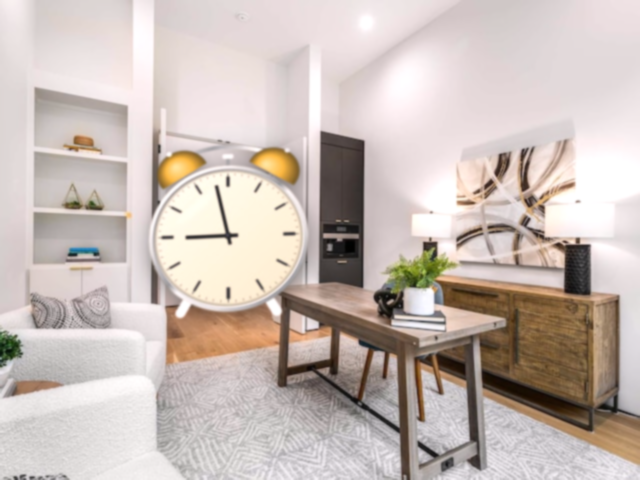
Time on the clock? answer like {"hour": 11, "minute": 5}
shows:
{"hour": 8, "minute": 58}
